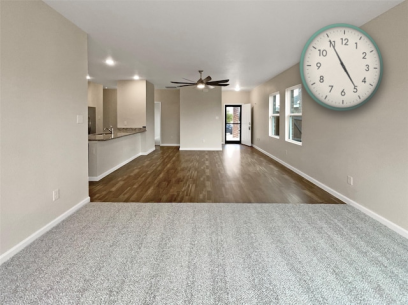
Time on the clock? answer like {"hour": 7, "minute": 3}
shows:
{"hour": 4, "minute": 55}
